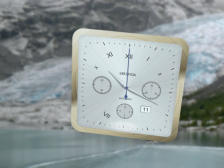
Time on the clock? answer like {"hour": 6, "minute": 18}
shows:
{"hour": 10, "minute": 19}
